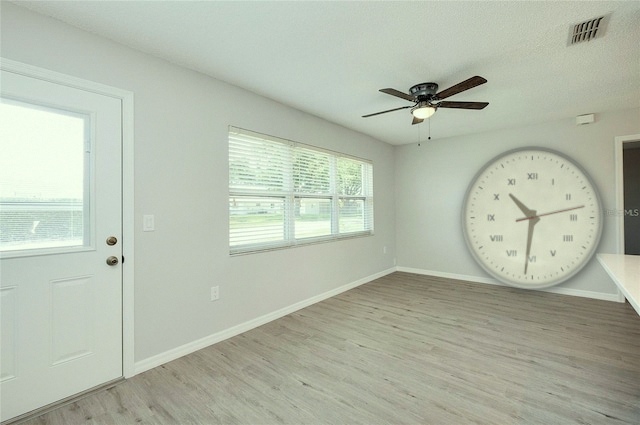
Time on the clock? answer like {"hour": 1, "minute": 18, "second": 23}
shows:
{"hour": 10, "minute": 31, "second": 13}
